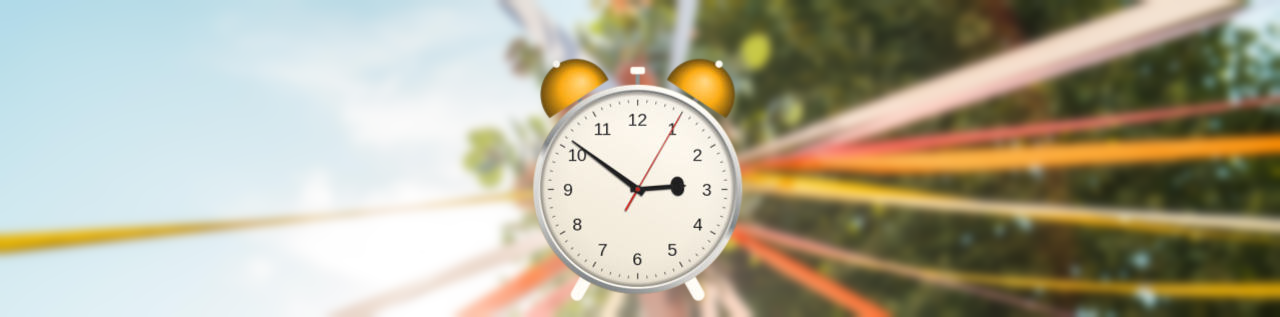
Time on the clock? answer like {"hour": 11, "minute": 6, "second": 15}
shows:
{"hour": 2, "minute": 51, "second": 5}
